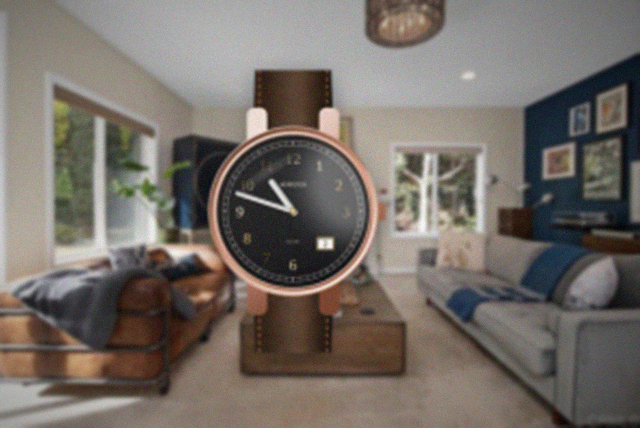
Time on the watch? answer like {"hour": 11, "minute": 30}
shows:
{"hour": 10, "minute": 48}
